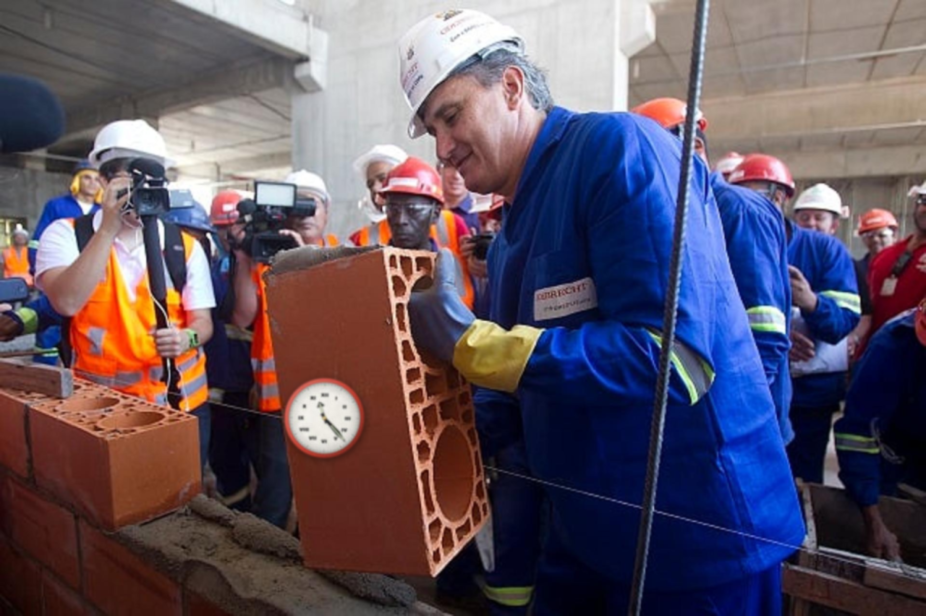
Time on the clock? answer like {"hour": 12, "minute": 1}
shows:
{"hour": 11, "minute": 23}
